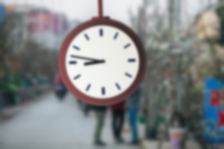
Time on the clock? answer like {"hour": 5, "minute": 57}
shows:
{"hour": 8, "minute": 47}
